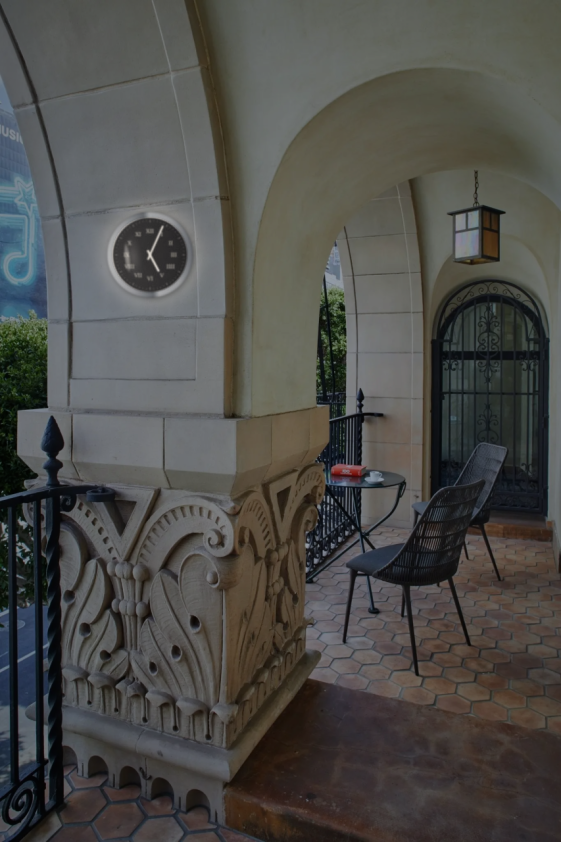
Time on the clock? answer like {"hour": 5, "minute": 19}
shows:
{"hour": 5, "minute": 4}
